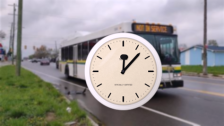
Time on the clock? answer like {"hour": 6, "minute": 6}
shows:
{"hour": 12, "minute": 7}
